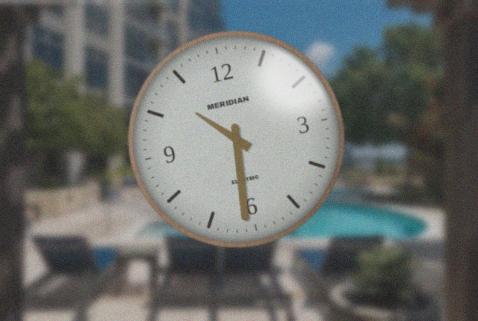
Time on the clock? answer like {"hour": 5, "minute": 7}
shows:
{"hour": 10, "minute": 31}
